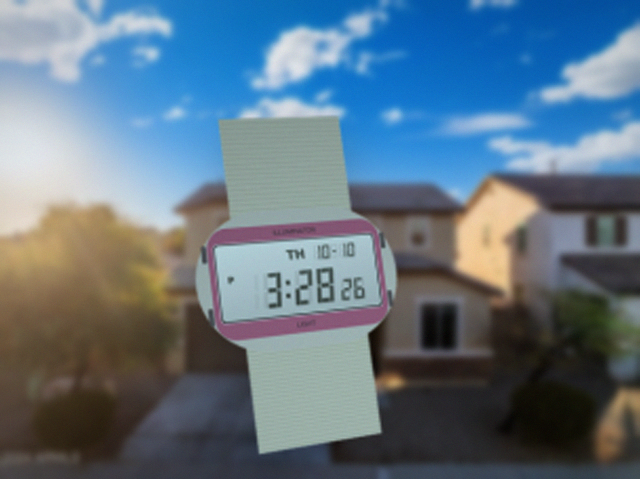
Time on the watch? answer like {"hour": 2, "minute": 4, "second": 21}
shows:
{"hour": 3, "minute": 28, "second": 26}
